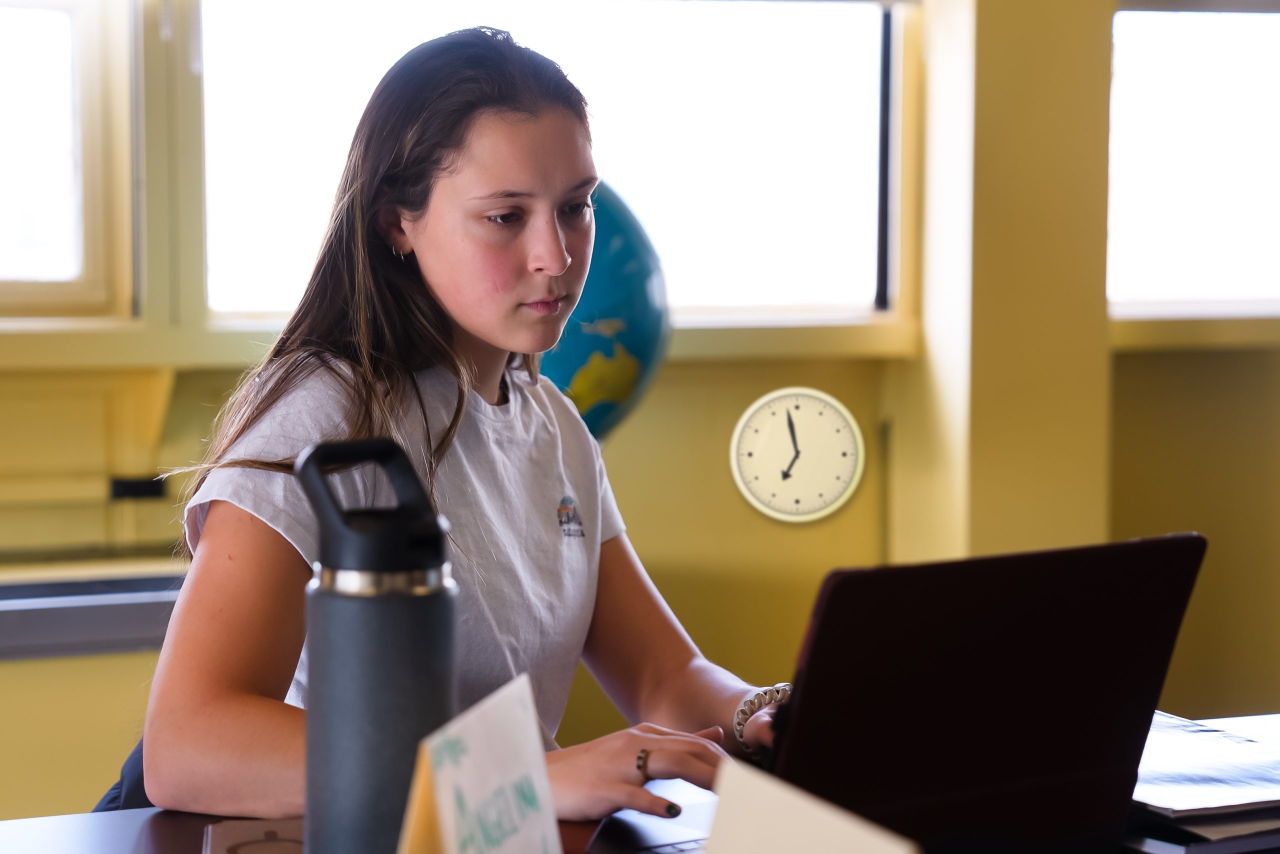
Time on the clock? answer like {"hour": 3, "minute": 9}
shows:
{"hour": 6, "minute": 58}
